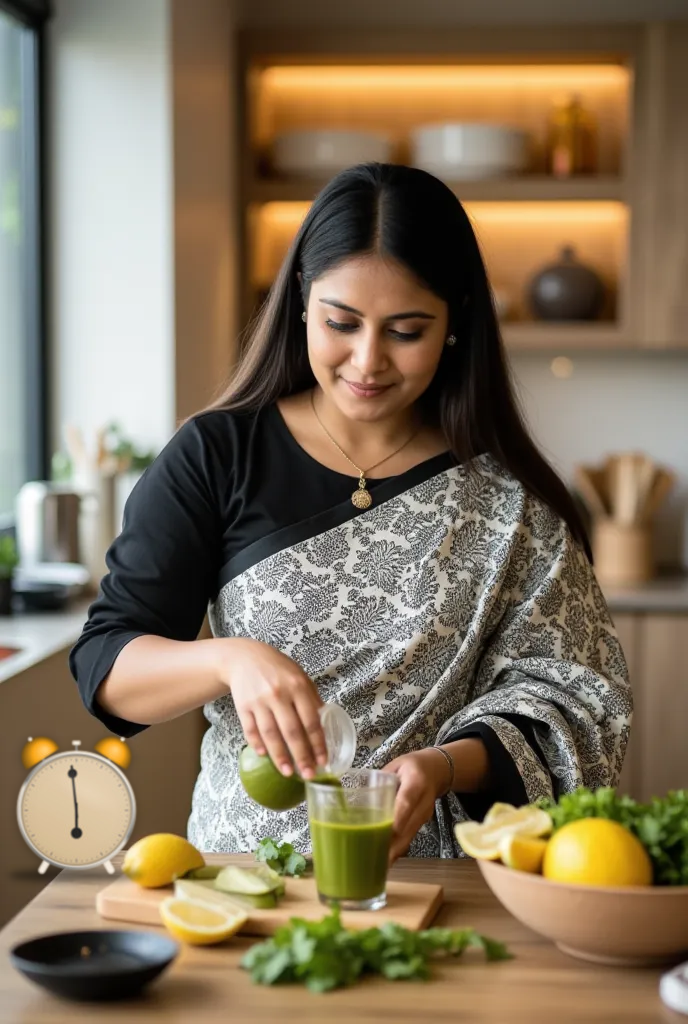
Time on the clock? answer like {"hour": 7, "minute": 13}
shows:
{"hour": 5, "minute": 59}
